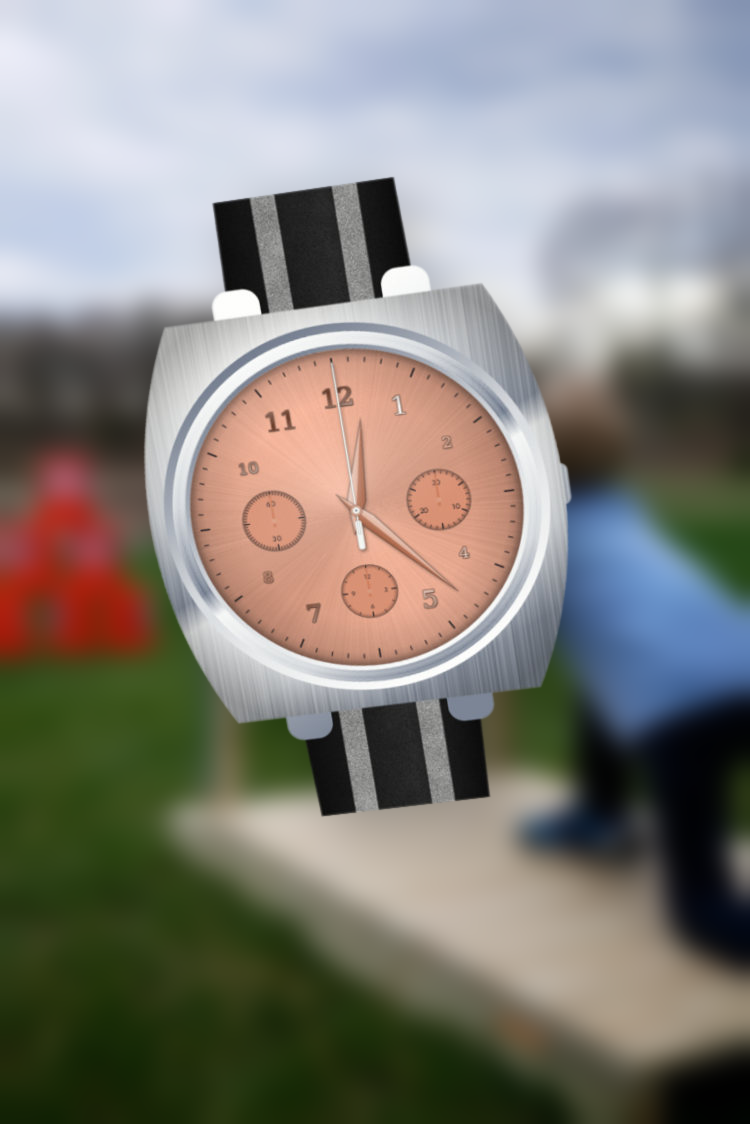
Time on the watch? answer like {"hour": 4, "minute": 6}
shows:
{"hour": 12, "minute": 23}
